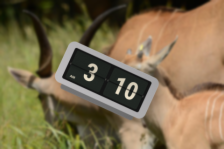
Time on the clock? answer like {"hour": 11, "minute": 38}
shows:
{"hour": 3, "minute": 10}
